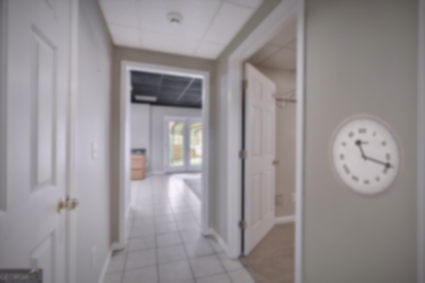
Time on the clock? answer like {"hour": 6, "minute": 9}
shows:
{"hour": 11, "minute": 18}
